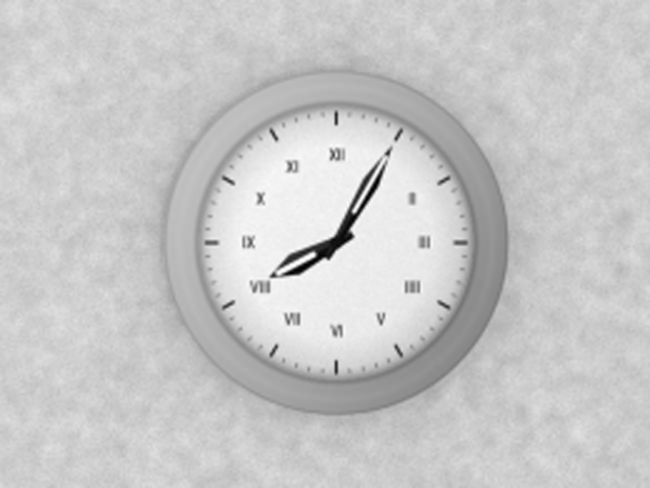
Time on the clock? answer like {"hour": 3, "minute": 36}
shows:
{"hour": 8, "minute": 5}
